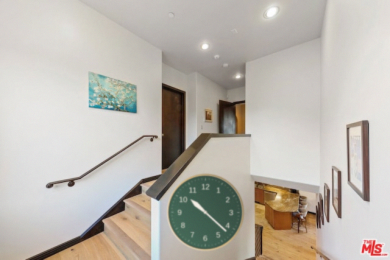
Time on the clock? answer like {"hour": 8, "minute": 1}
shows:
{"hour": 10, "minute": 22}
